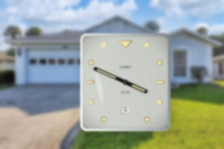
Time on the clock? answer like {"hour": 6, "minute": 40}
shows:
{"hour": 3, "minute": 49}
